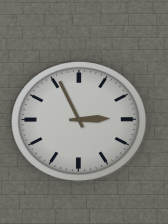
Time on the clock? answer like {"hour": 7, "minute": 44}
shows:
{"hour": 2, "minute": 56}
